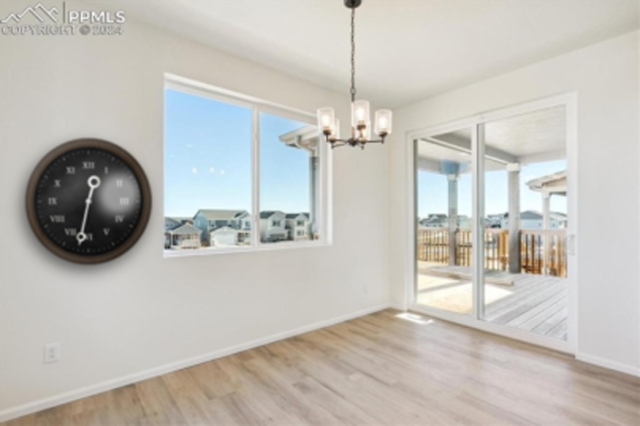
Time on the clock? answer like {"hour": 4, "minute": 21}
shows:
{"hour": 12, "minute": 32}
